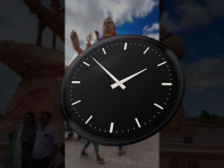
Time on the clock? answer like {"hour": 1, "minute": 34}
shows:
{"hour": 1, "minute": 52}
